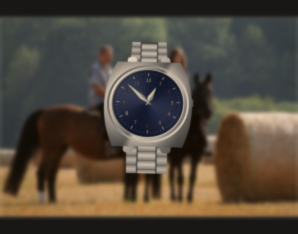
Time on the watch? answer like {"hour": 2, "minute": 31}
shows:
{"hour": 12, "minute": 52}
